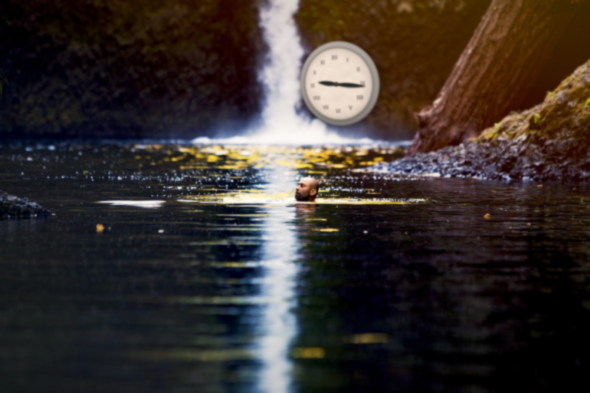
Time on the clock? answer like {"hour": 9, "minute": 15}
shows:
{"hour": 9, "minute": 16}
